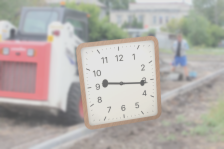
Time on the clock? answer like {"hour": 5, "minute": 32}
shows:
{"hour": 9, "minute": 16}
